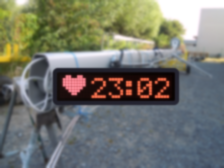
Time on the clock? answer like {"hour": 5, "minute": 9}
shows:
{"hour": 23, "minute": 2}
